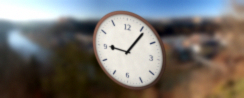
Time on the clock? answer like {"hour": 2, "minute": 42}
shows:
{"hour": 9, "minute": 6}
